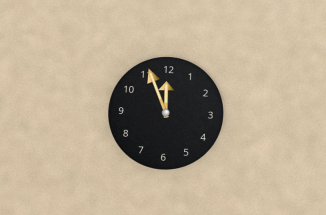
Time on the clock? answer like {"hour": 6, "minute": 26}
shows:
{"hour": 11, "minute": 56}
